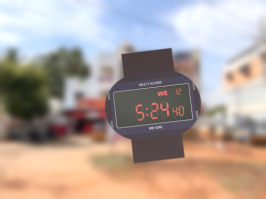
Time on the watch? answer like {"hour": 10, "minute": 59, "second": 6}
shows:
{"hour": 5, "minute": 24, "second": 40}
